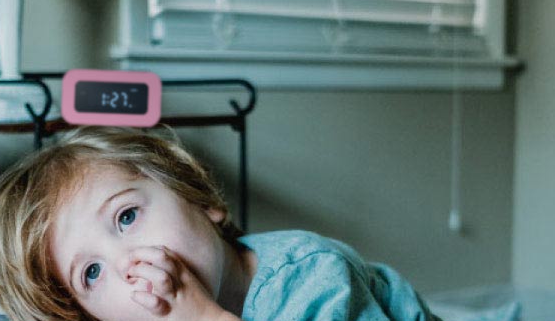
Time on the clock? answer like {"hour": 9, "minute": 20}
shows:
{"hour": 1, "minute": 27}
